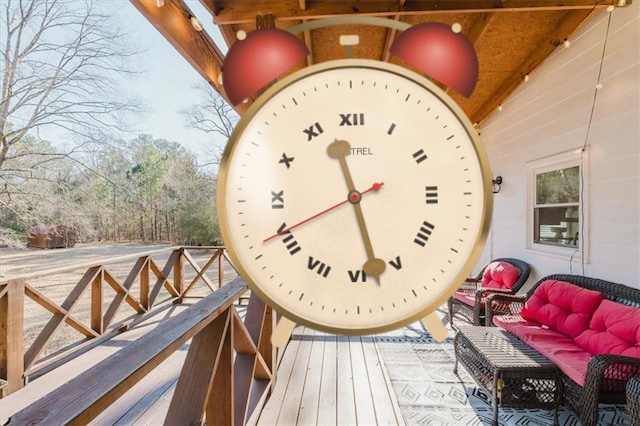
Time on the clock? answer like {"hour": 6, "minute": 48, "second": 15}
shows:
{"hour": 11, "minute": 27, "second": 41}
